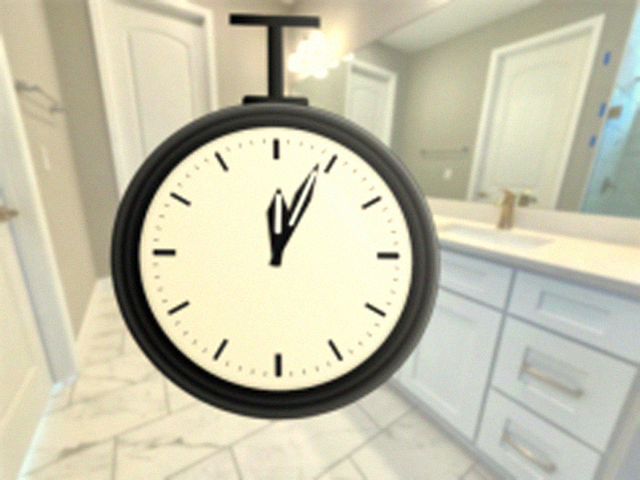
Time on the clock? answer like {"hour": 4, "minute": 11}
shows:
{"hour": 12, "minute": 4}
